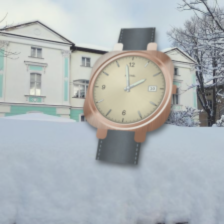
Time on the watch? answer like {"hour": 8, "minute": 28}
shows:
{"hour": 1, "minute": 58}
